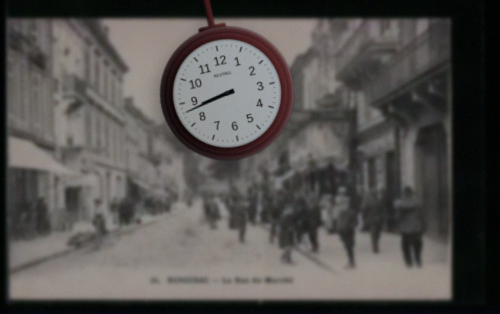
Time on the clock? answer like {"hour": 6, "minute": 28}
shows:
{"hour": 8, "minute": 43}
